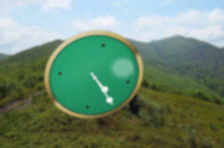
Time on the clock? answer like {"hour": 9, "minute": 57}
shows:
{"hour": 4, "minute": 23}
